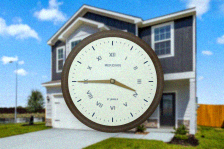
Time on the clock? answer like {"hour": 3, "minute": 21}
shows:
{"hour": 3, "minute": 45}
